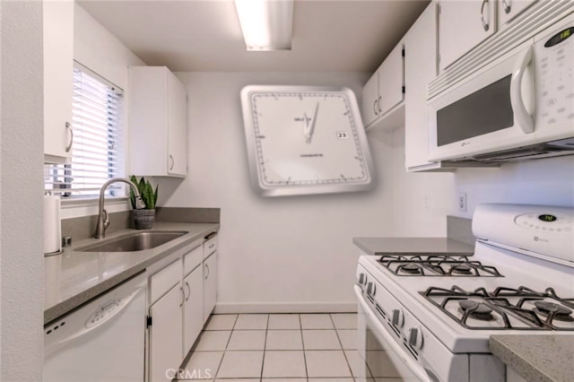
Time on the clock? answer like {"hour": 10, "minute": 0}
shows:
{"hour": 12, "minute": 4}
